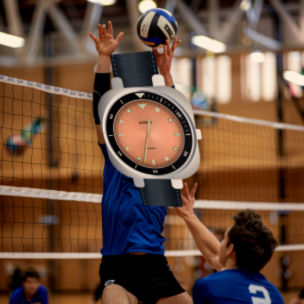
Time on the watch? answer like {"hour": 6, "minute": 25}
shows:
{"hour": 12, "minute": 33}
